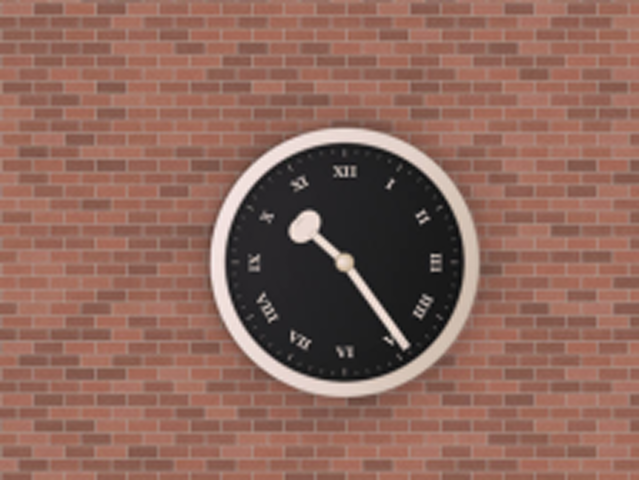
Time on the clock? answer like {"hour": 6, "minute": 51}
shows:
{"hour": 10, "minute": 24}
